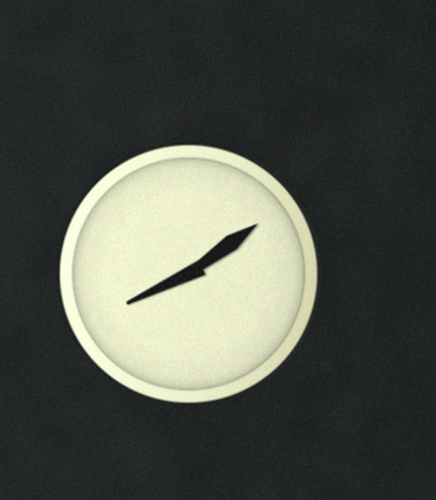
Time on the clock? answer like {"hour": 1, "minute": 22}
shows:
{"hour": 8, "minute": 9}
